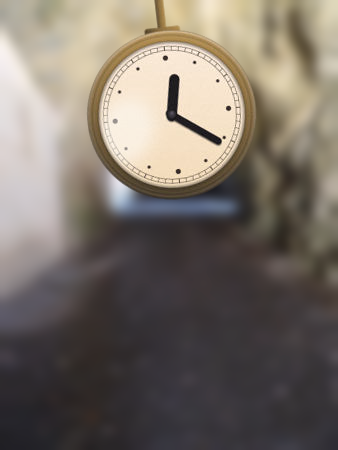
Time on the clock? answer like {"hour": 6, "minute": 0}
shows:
{"hour": 12, "minute": 21}
